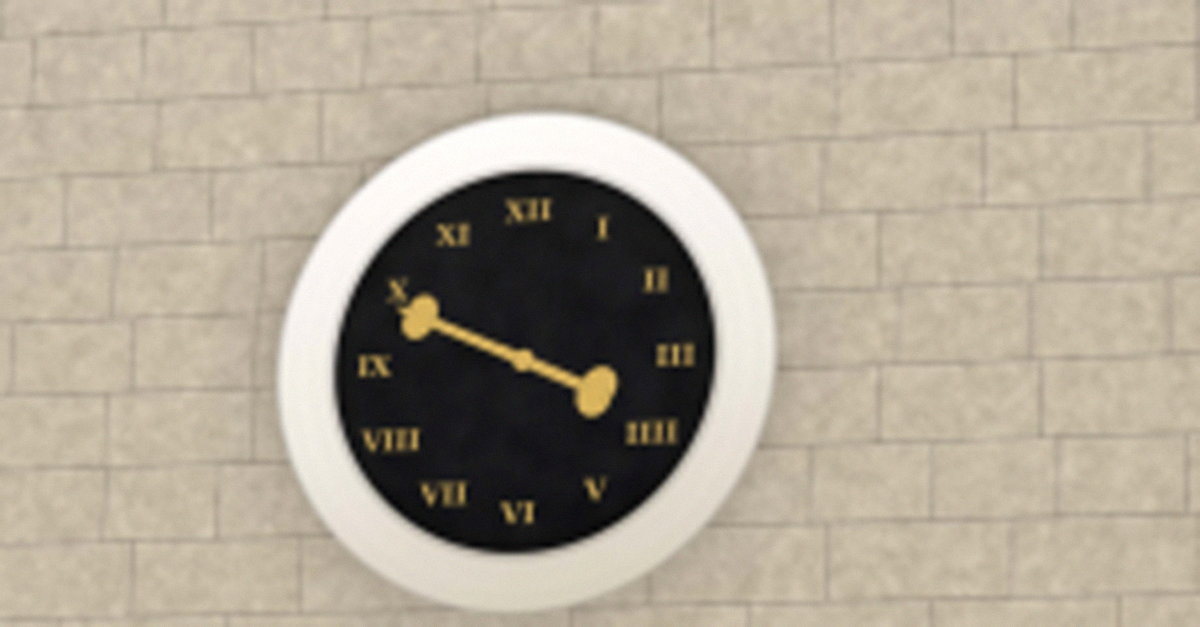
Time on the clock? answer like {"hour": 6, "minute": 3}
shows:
{"hour": 3, "minute": 49}
